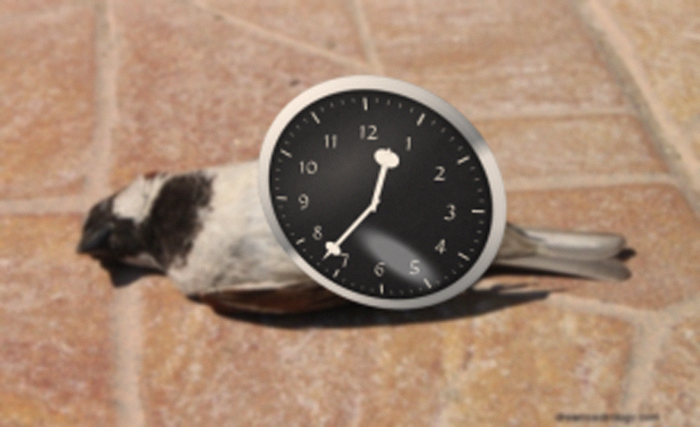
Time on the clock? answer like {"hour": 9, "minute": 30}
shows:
{"hour": 12, "minute": 37}
